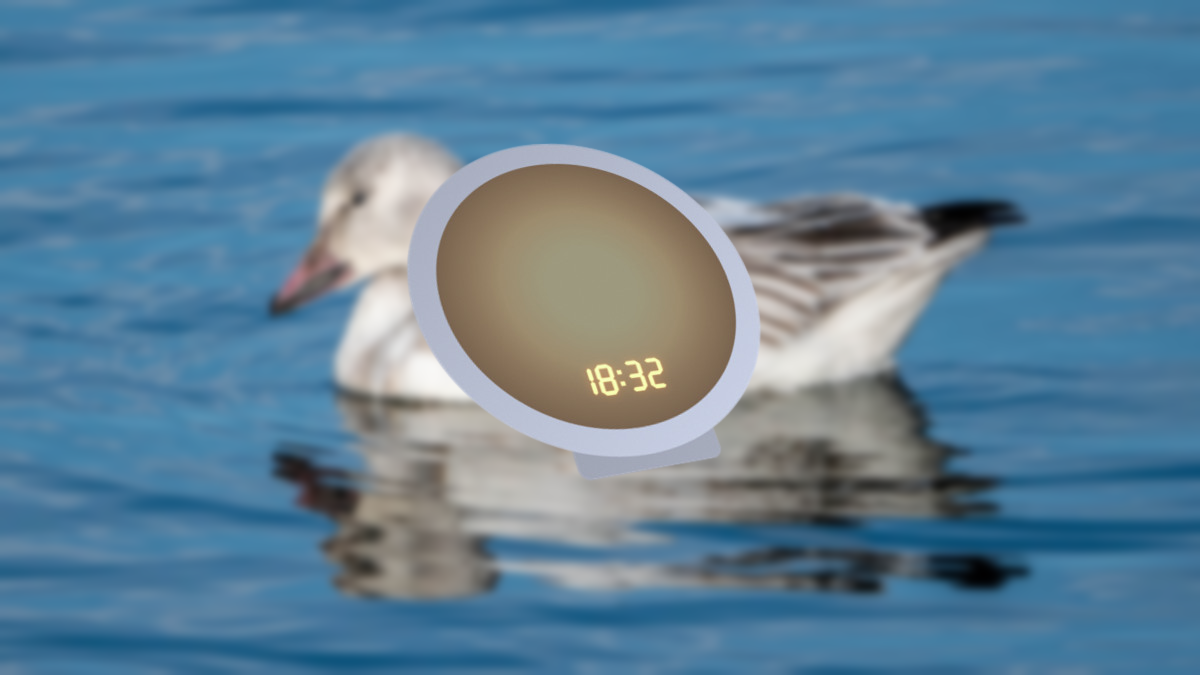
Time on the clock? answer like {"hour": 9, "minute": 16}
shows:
{"hour": 18, "minute": 32}
